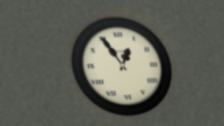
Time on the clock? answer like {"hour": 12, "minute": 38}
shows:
{"hour": 12, "minute": 55}
